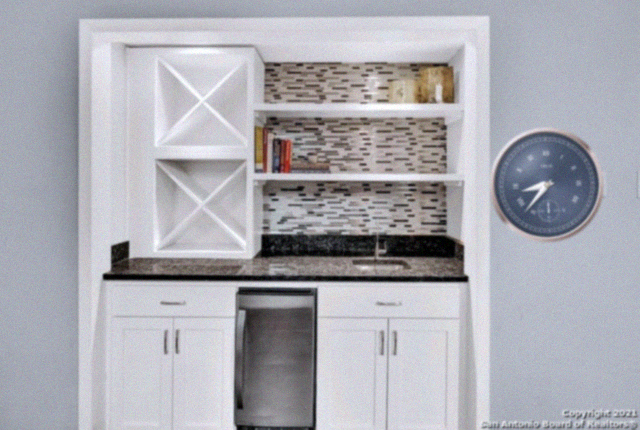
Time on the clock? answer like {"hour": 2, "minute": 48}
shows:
{"hour": 8, "minute": 37}
